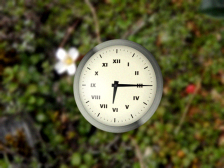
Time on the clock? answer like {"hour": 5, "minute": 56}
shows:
{"hour": 6, "minute": 15}
